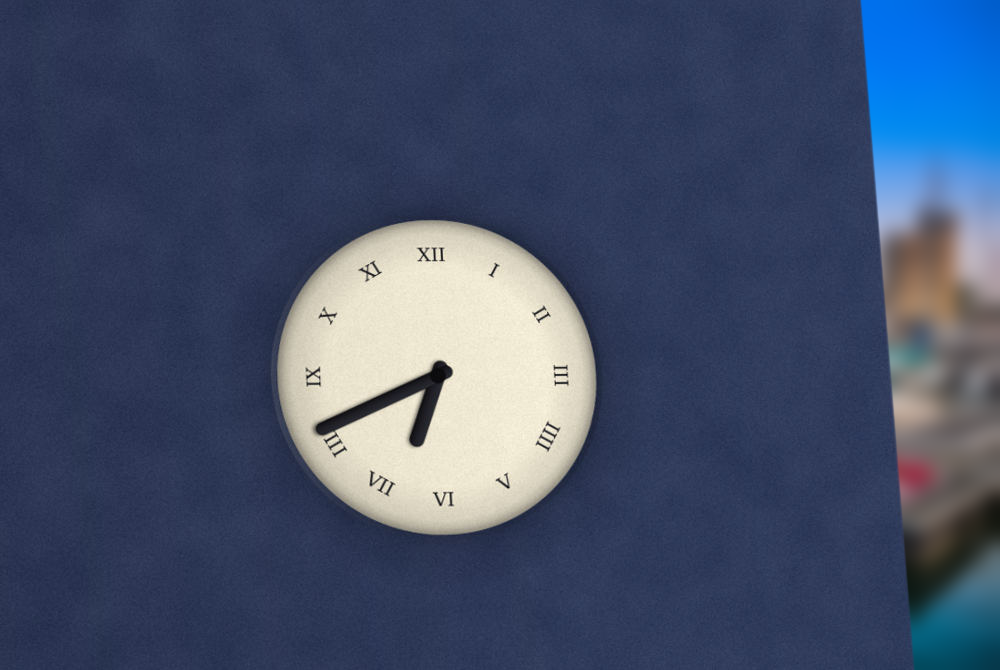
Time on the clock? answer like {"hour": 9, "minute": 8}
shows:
{"hour": 6, "minute": 41}
